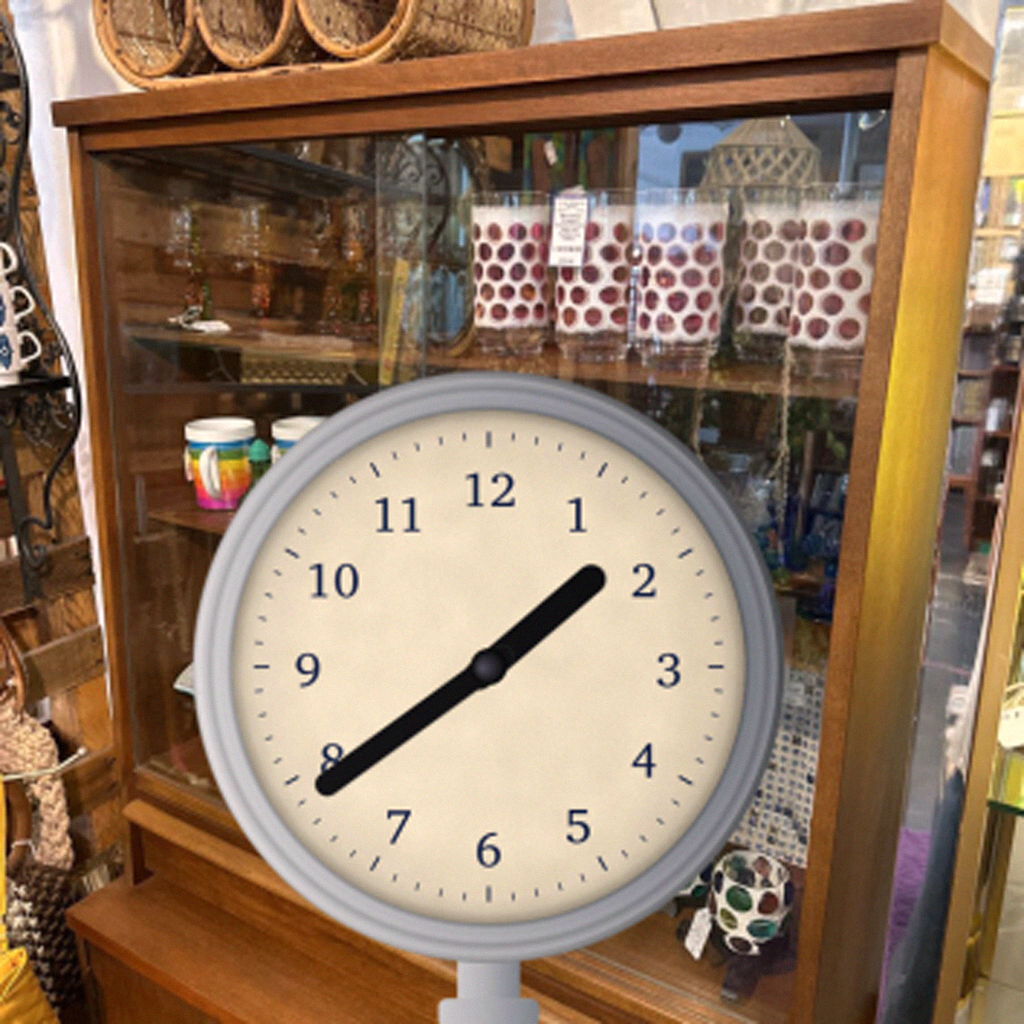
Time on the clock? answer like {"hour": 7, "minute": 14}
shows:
{"hour": 1, "minute": 39}
